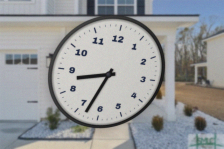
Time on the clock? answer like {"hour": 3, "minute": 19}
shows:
{"hour": 8, "minute": 33}
